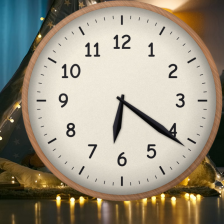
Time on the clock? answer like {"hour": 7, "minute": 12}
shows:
{"hour": 6, "minute": 21}
